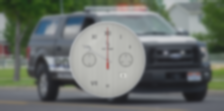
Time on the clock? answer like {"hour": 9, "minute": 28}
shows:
{"hour": 11, "minute": 50}
